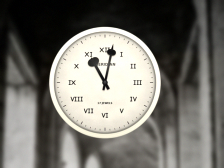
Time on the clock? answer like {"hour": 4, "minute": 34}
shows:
{"hour": 11, "minute": 2}
